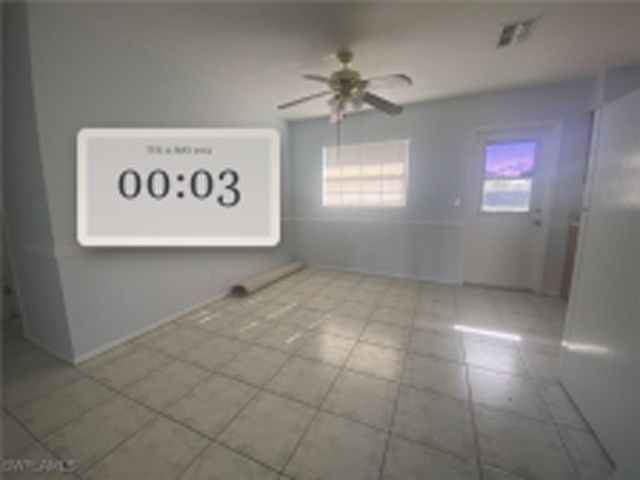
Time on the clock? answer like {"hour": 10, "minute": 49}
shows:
{"hour": 0, "minute": 3}
